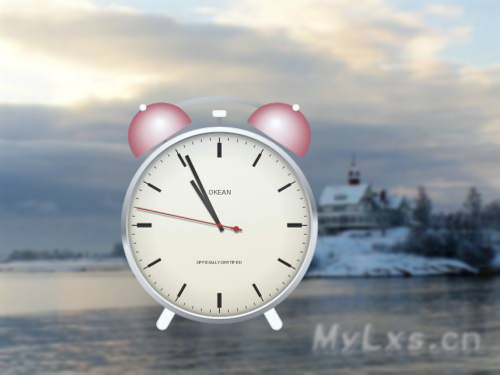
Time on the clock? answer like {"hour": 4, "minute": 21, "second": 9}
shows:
{"hour": 10, "minute": 55, "second": 47}
